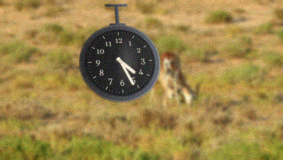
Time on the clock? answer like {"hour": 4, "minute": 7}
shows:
{"hour": 4, "minute": 26}
